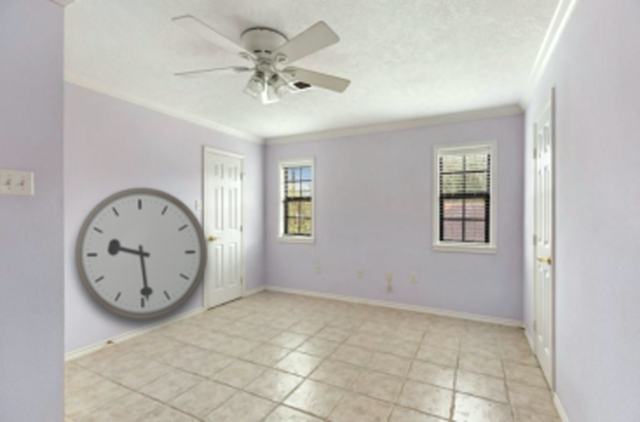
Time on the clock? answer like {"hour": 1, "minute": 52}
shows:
{"hour": 9, "minute": 29}
